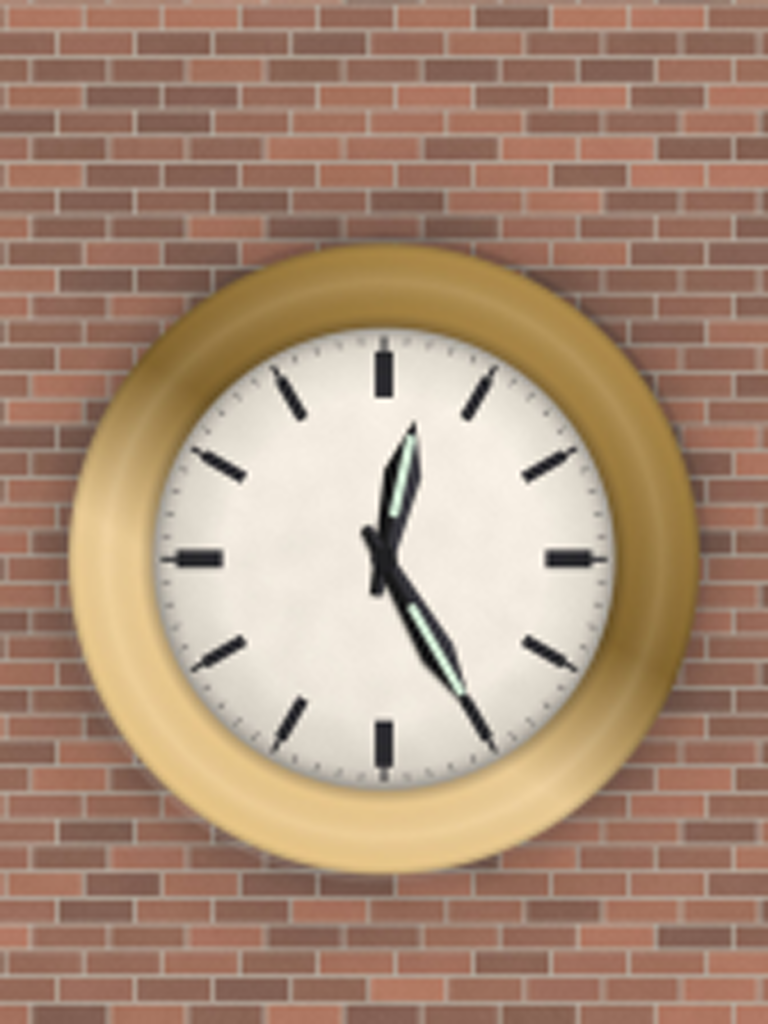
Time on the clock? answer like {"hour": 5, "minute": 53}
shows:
{"hour": 12, "minute": 25}
